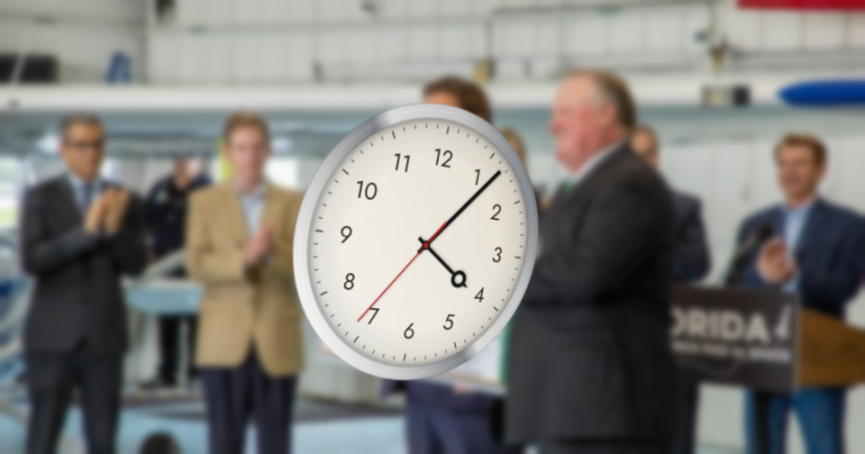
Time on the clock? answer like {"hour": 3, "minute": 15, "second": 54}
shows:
{"hour": 4, "minute": 6, "second": 36}
